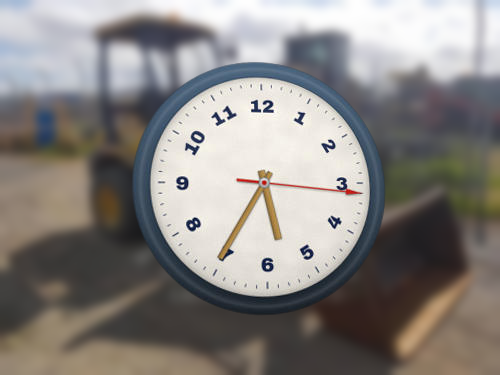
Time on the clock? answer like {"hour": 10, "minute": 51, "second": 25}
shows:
{"hour": 5, "minute": 35, "second": 16}
